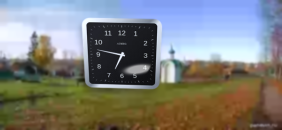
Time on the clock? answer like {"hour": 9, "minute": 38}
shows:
{"hour": 6, "minute": 47}
